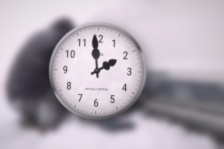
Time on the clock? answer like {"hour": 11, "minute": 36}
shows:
{"hour": 1, "minute": 59}
